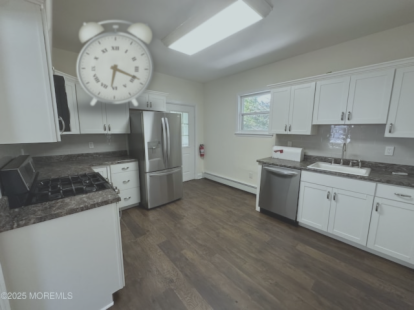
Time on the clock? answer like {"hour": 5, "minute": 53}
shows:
{"hour": 6, "minute": 19}
